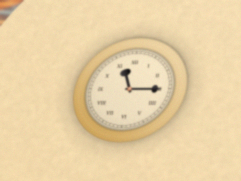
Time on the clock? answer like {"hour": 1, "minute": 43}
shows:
{"hour": 11, "minute": 15}
